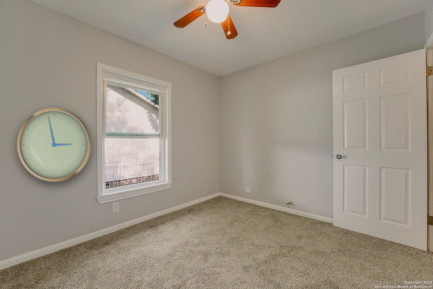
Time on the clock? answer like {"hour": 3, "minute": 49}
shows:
{"hour": 2, "minute": 58}
